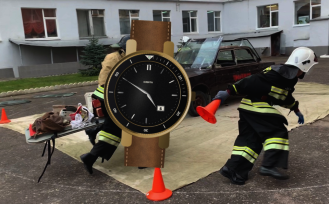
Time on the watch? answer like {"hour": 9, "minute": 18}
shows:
{"hour": 4, "minute": 50}
